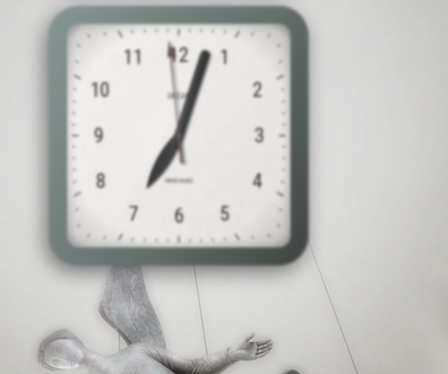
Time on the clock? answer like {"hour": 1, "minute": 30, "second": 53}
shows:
{"hour": 7, "minute": 2, "second": 59}
